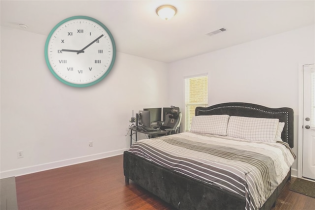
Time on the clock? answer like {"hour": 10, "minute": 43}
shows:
{"hour": 9, "minute": 9}
